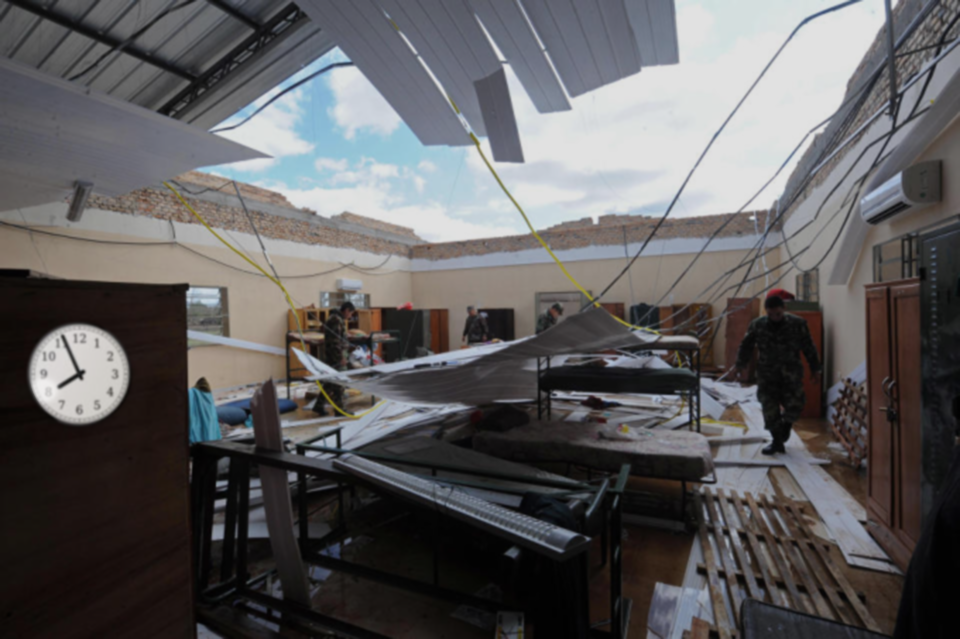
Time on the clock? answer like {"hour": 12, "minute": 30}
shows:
{"hour": 7, "minute": 56}
